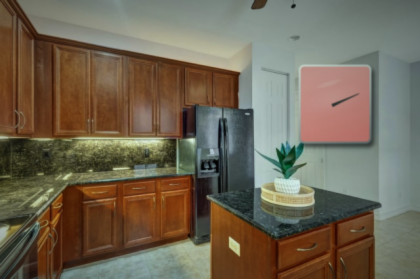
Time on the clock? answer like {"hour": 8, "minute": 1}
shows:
{"hour": 2, "minute": 11}
